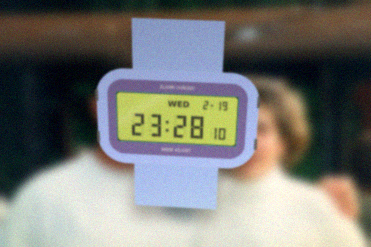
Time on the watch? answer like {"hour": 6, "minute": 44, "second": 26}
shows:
{"hour": 23, "minute": 28, "second": 10}
